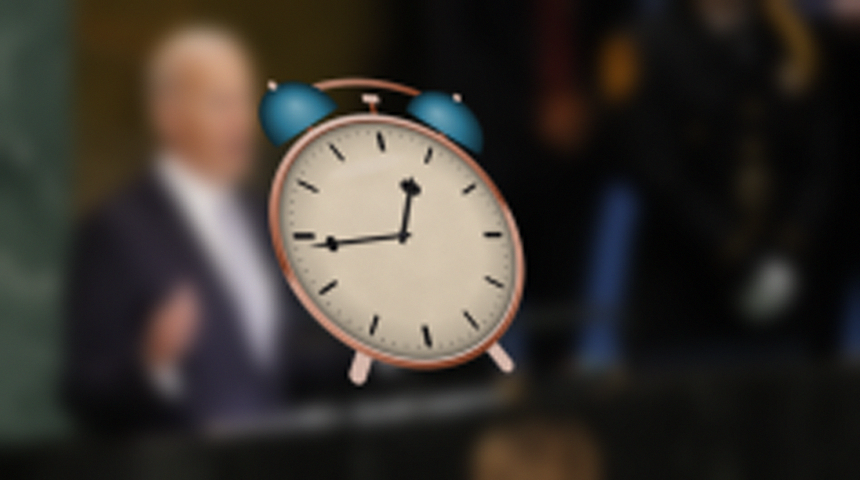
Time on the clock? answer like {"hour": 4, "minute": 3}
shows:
{"hour": 12, "minute": 44}
